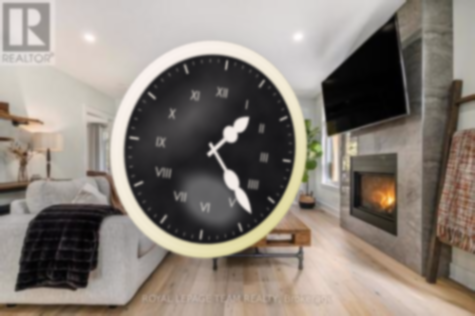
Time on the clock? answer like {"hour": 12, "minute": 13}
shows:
{"hour": 1, "minute": 23}
